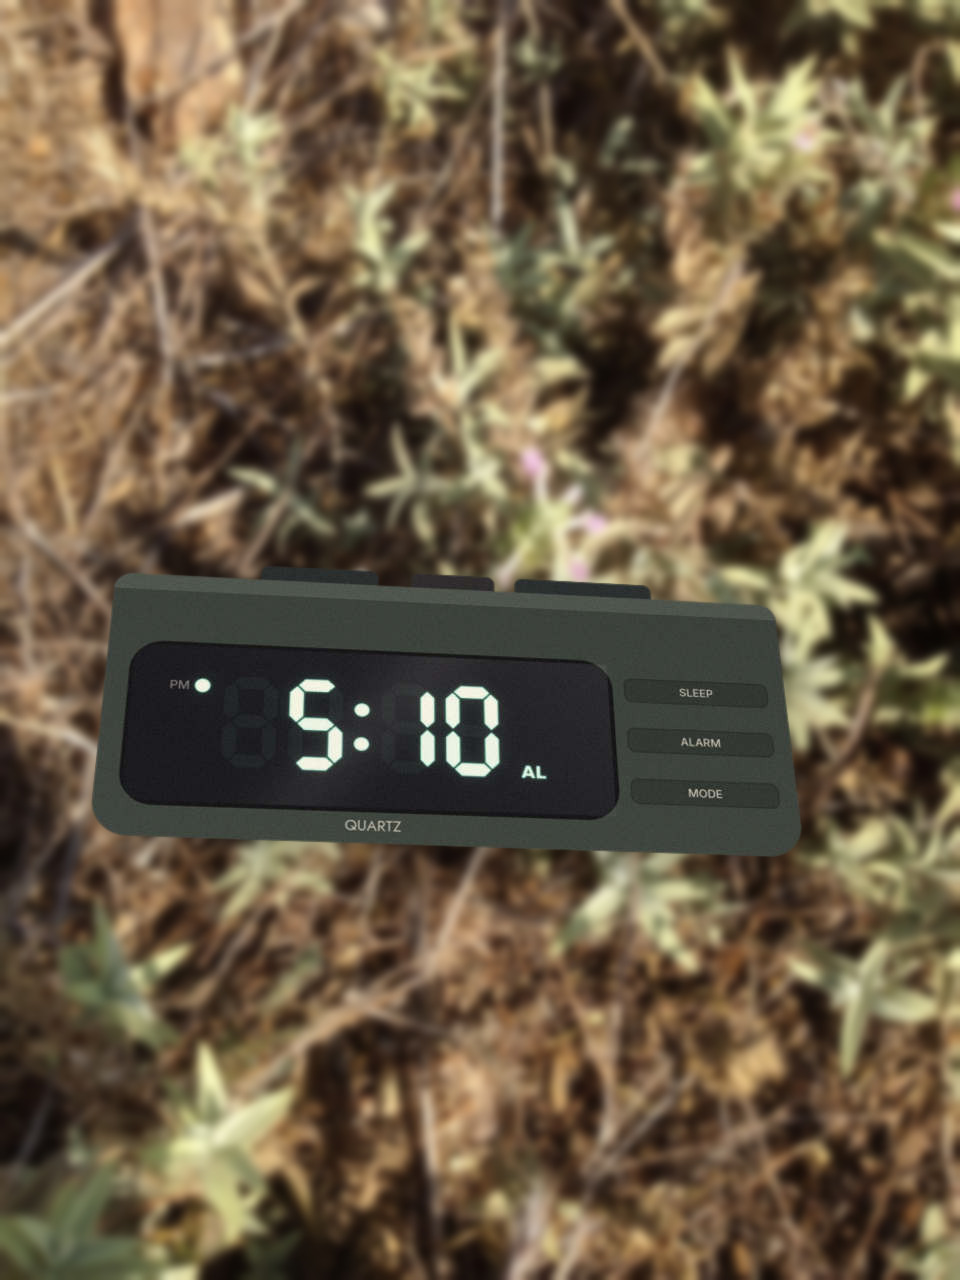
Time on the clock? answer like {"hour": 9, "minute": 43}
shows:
{"hour": 5, "minute": 10}
